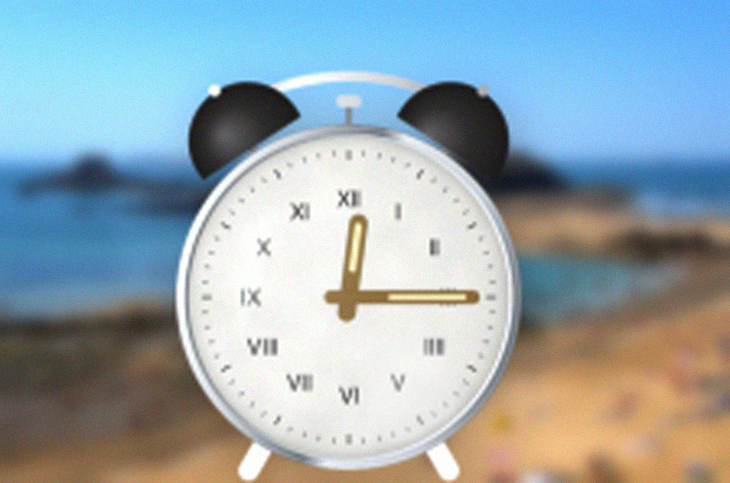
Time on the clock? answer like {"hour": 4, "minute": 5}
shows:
{"hour": 12, "minute": 15}
